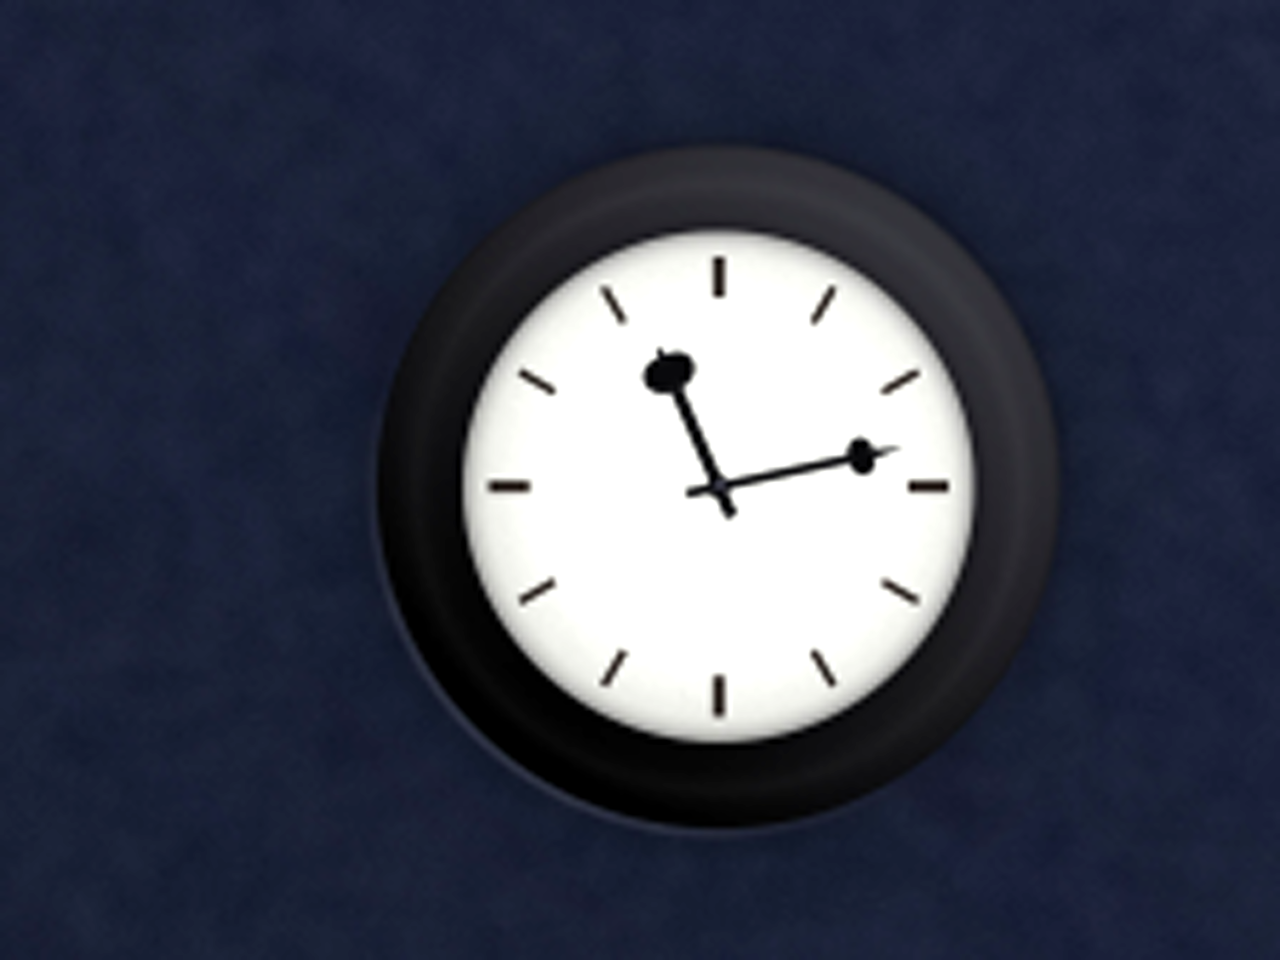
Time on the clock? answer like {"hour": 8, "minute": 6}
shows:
{"hour": 11, "minute": 13}
